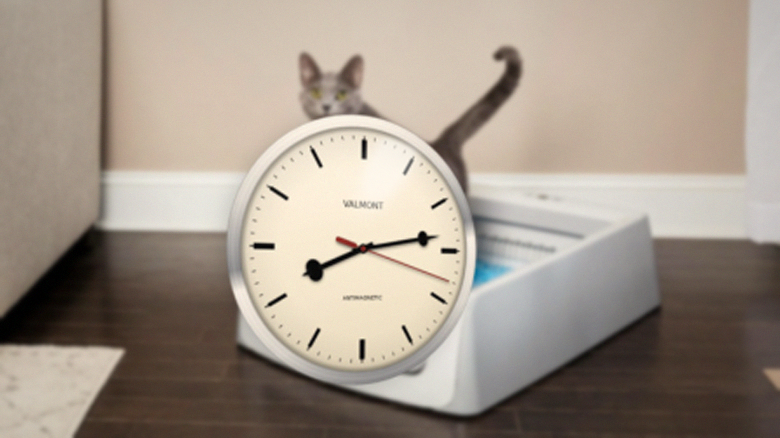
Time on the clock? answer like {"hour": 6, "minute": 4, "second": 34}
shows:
{"hour": 8, "minute": 13, "second": 18}
